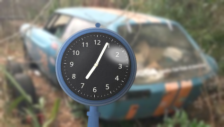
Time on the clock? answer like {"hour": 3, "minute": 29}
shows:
{"hour": 7, "minute": 4}
